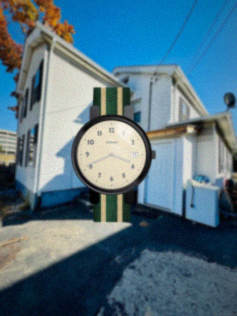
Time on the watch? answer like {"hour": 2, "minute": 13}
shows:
{"hour": 3, "minute": 41}
